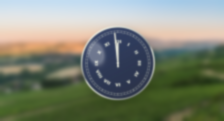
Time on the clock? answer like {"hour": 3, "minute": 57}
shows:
{"hour": 11, "minute": 59}
